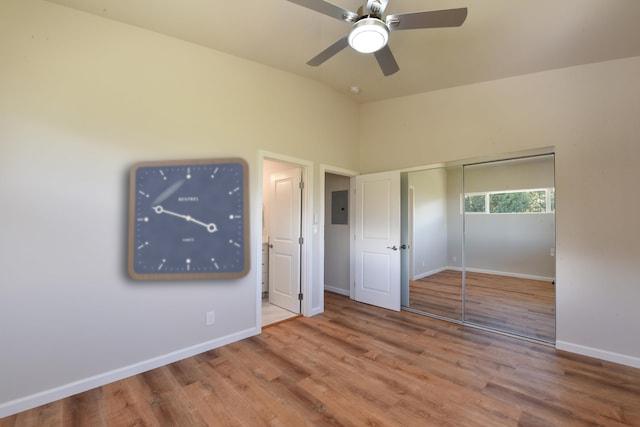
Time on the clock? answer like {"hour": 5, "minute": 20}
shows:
{"hour": 3, "minute": 48}
